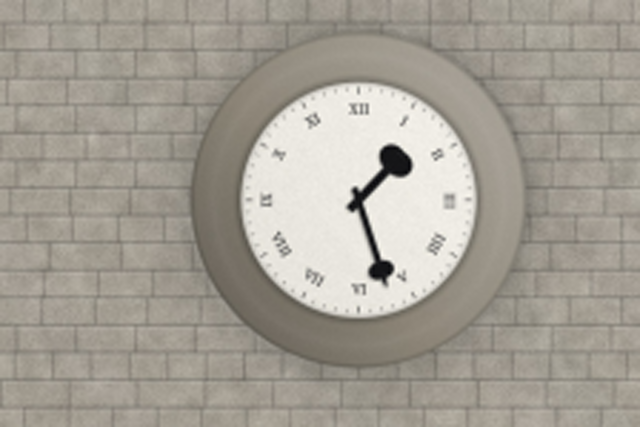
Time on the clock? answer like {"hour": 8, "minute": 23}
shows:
{"hour": 1, "minute": 27}
